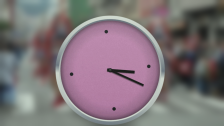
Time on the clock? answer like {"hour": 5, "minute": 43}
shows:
{"hour": 3, "minute": 20}
